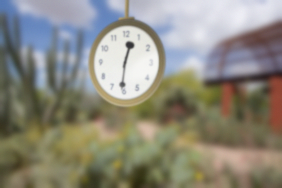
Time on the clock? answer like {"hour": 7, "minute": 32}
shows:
{"hour": 12, "minute": 31}
